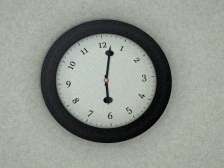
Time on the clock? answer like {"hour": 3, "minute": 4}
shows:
{"hour": 6, "minute": 2}
